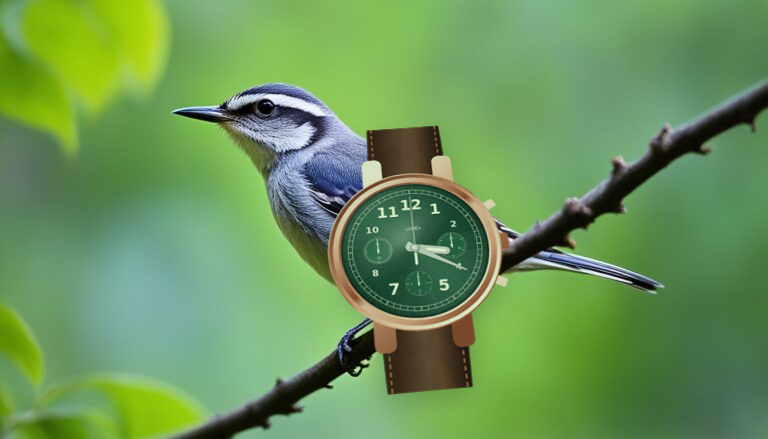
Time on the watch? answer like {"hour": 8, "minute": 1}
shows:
{"hour": 3, "minute": 20}
